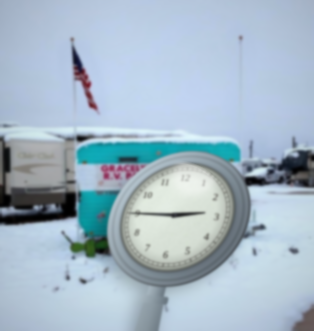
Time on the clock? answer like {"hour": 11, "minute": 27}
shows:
{"hour": 2, "minute": 45}
